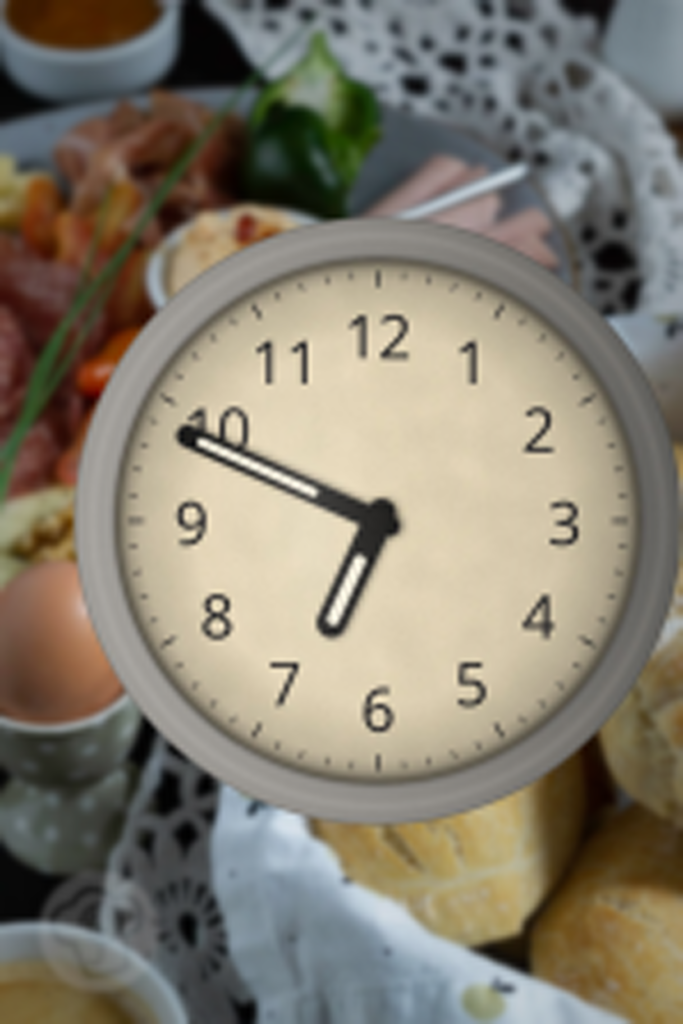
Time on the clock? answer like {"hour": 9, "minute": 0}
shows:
{"hour": 6, "minute": 49}
